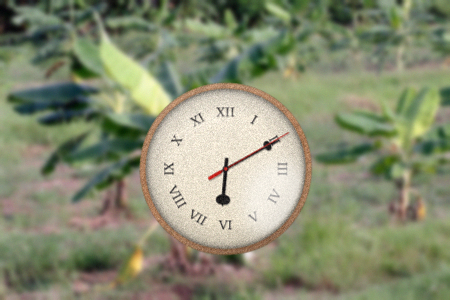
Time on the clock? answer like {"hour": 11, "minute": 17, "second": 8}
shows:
{"hour": 6, "minute": 10, "second": 10}
